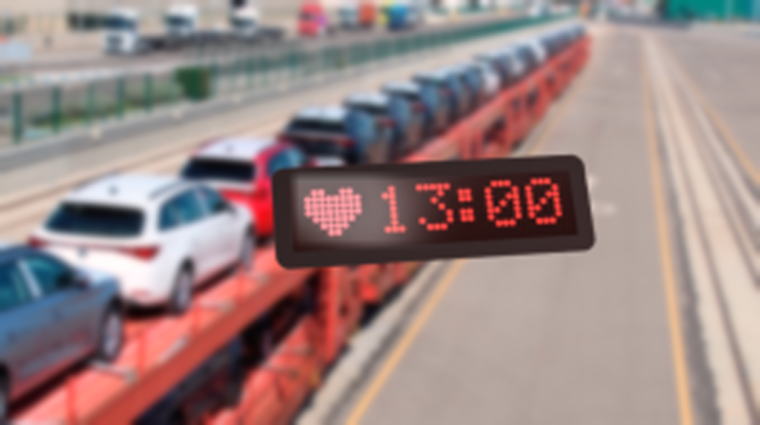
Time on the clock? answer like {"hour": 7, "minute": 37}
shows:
{"hour": 13, "minute": 0}
